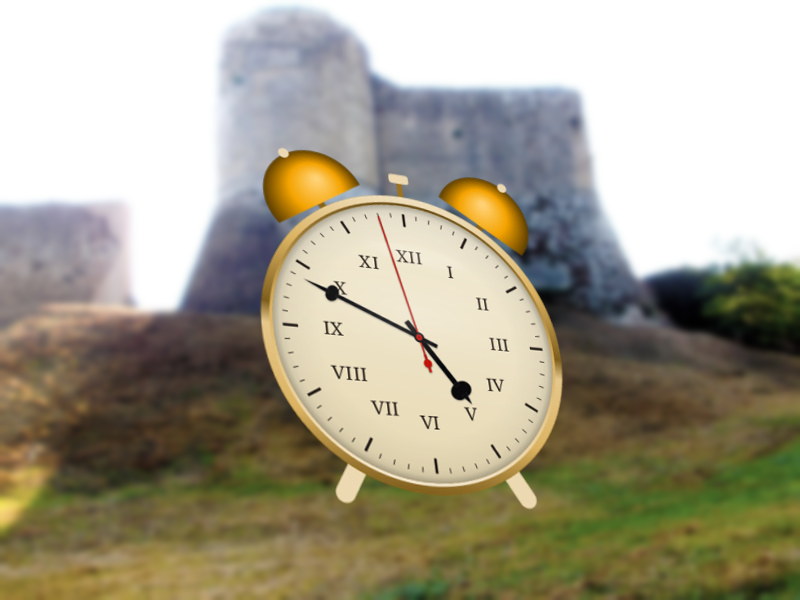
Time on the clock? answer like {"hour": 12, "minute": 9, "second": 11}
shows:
{"hour": 4, "minute": 48, "second": 58}
